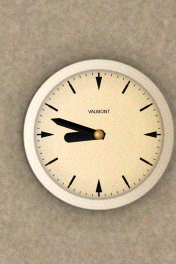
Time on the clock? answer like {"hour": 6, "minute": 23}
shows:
{"hour": 8, "minute": 48}
